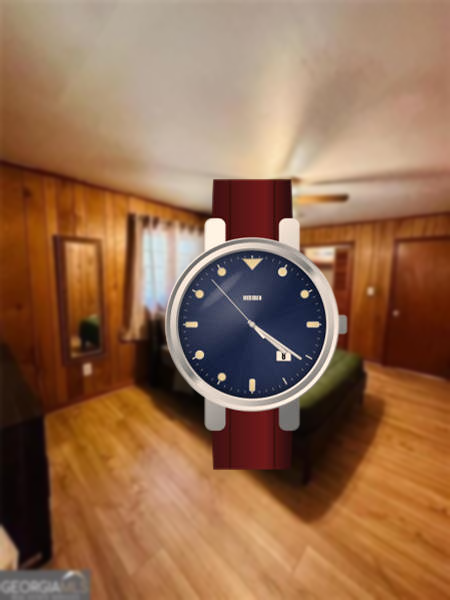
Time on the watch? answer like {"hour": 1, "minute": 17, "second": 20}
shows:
{"hour": 4, "minute": 20, "second": 53}
